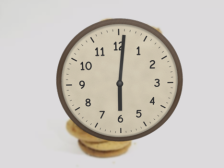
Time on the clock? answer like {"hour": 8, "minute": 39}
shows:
{"hour": 6, "minute": 1}
